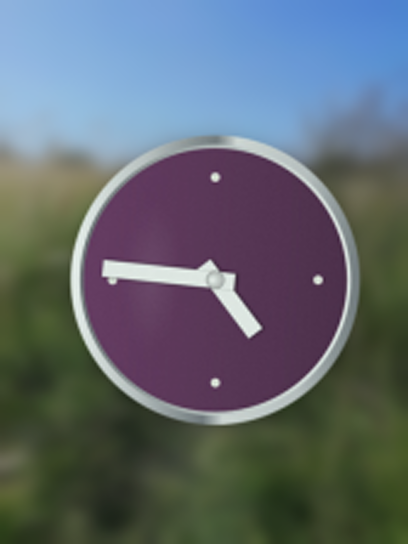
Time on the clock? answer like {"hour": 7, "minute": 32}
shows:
{"hour": 4, "minute": 46}
